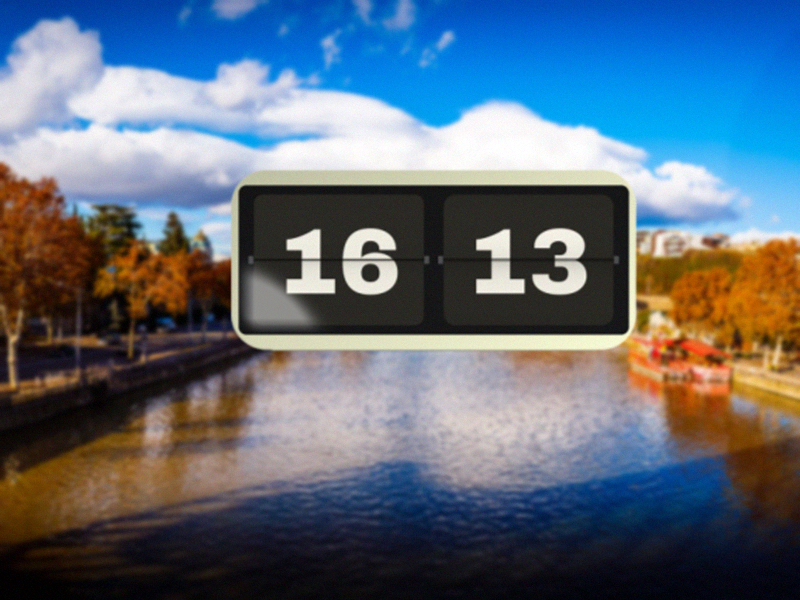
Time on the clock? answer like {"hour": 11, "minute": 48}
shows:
{"hour": 16, "minute": 13}
